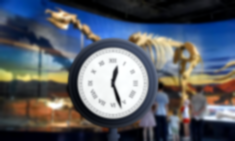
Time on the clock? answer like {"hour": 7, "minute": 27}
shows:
{"hour": 12, "minute": 27}
